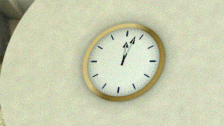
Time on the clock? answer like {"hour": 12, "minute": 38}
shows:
{"hour": 12, "minute": 3}
